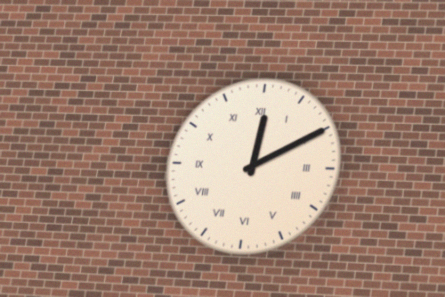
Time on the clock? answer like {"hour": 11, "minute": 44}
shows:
{"hour": 12, "minute": 10}
